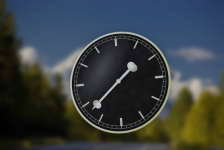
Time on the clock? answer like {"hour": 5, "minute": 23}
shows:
{"hour": 1, "minute": 38}
